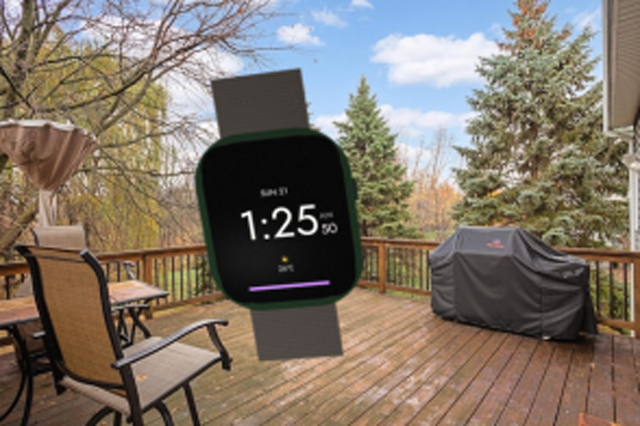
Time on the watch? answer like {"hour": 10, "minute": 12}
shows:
{"hour": 1, "minute": 25}
